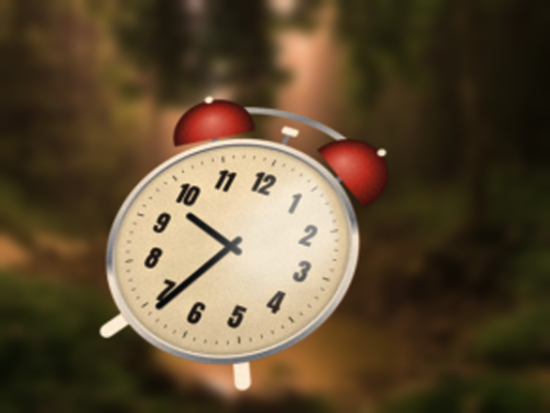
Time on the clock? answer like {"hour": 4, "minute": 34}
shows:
{"hour": 9, "minute": 34}
